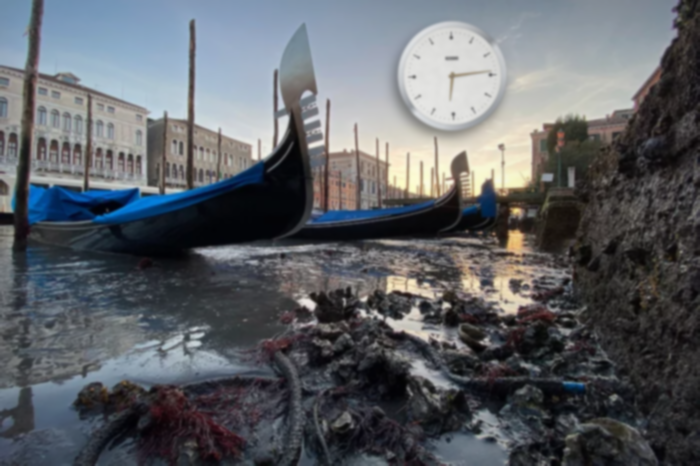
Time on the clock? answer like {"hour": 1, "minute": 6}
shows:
{"hour": 6, "minute": 14}
